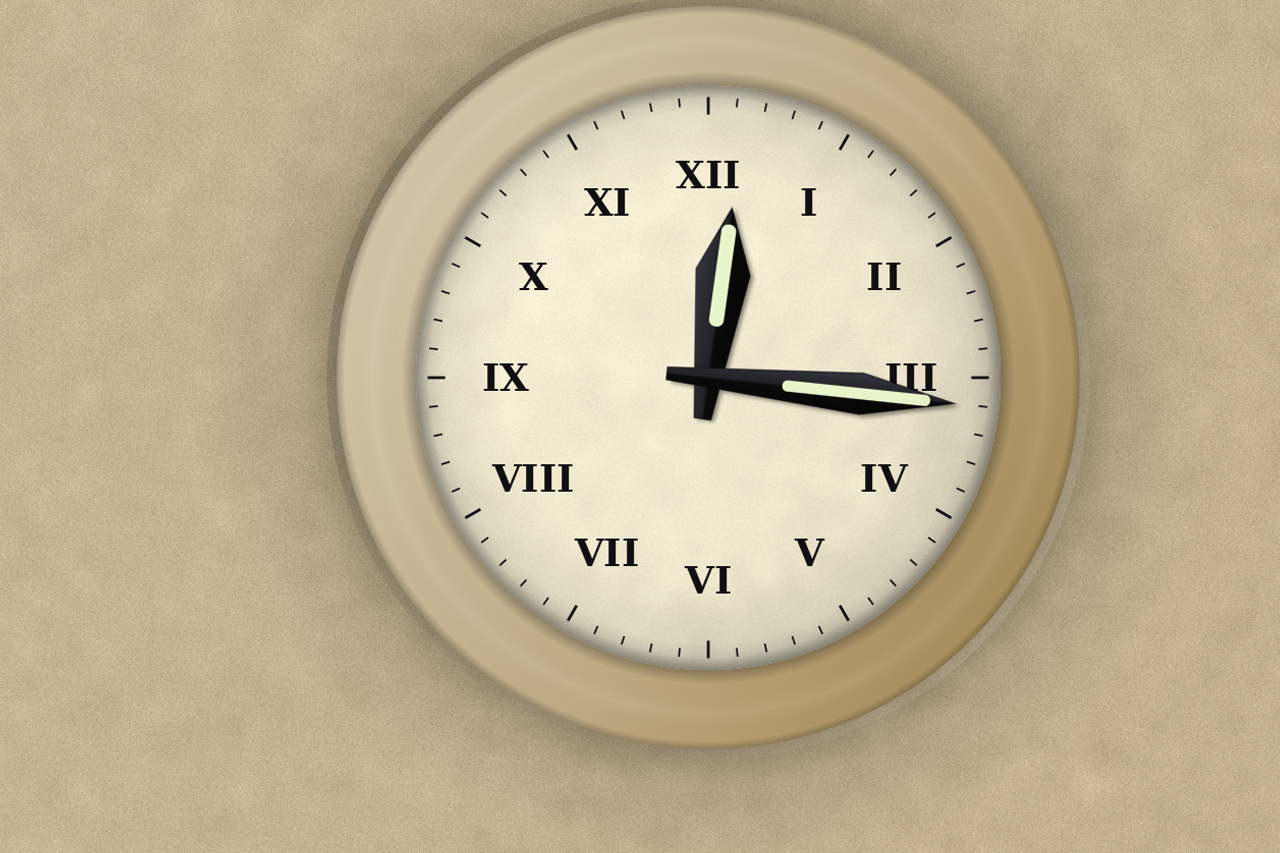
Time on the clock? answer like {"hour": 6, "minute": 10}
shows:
{"hour": 12, "minute": 16}
